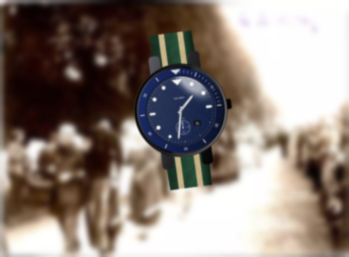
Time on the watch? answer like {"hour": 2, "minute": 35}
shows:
{"hour": 1, "minute": 32}
